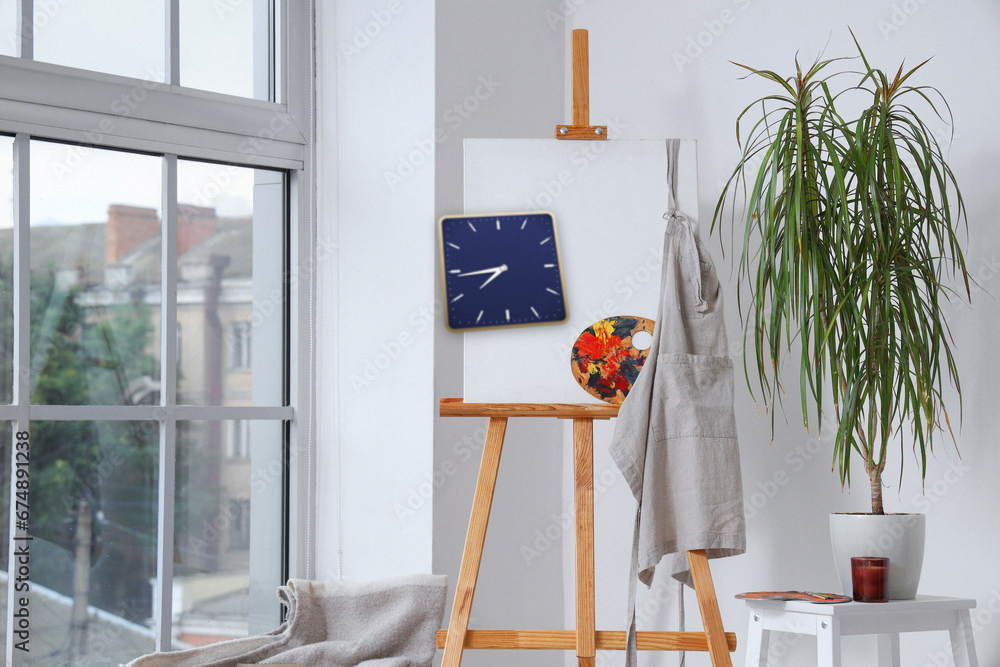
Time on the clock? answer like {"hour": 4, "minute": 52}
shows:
{"hour": 7, "minute": 44}
